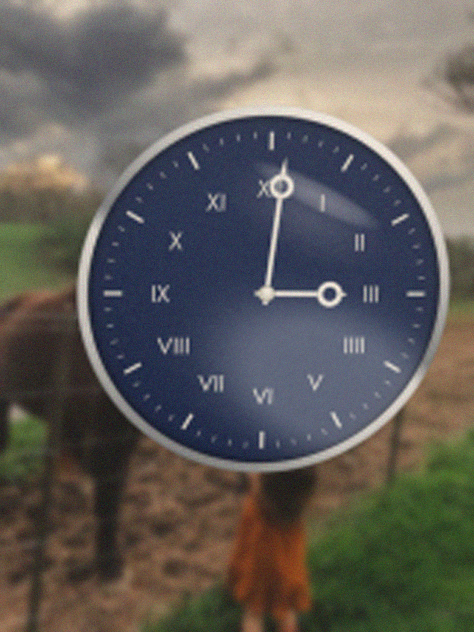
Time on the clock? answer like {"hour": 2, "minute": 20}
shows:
{"hour": 3, "minute": 1}
